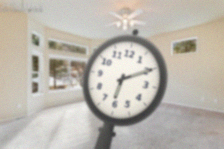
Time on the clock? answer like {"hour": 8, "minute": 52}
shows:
{"hour": 6, "minute": 10}
